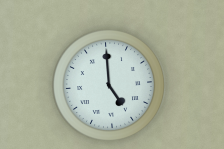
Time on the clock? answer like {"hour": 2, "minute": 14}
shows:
{"hour": 5, "minute": 0}
